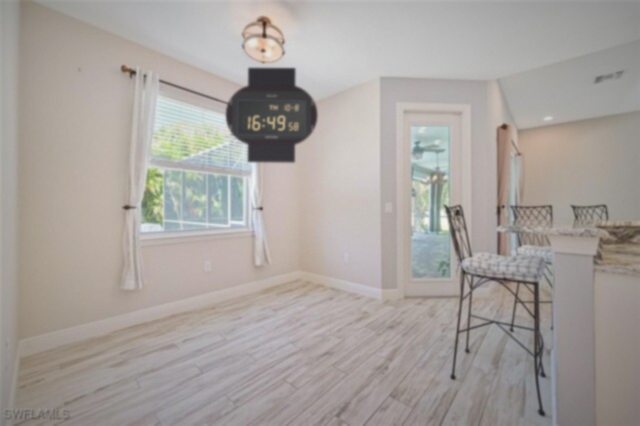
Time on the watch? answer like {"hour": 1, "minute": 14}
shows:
{"hour": 16, "minute": 49}
